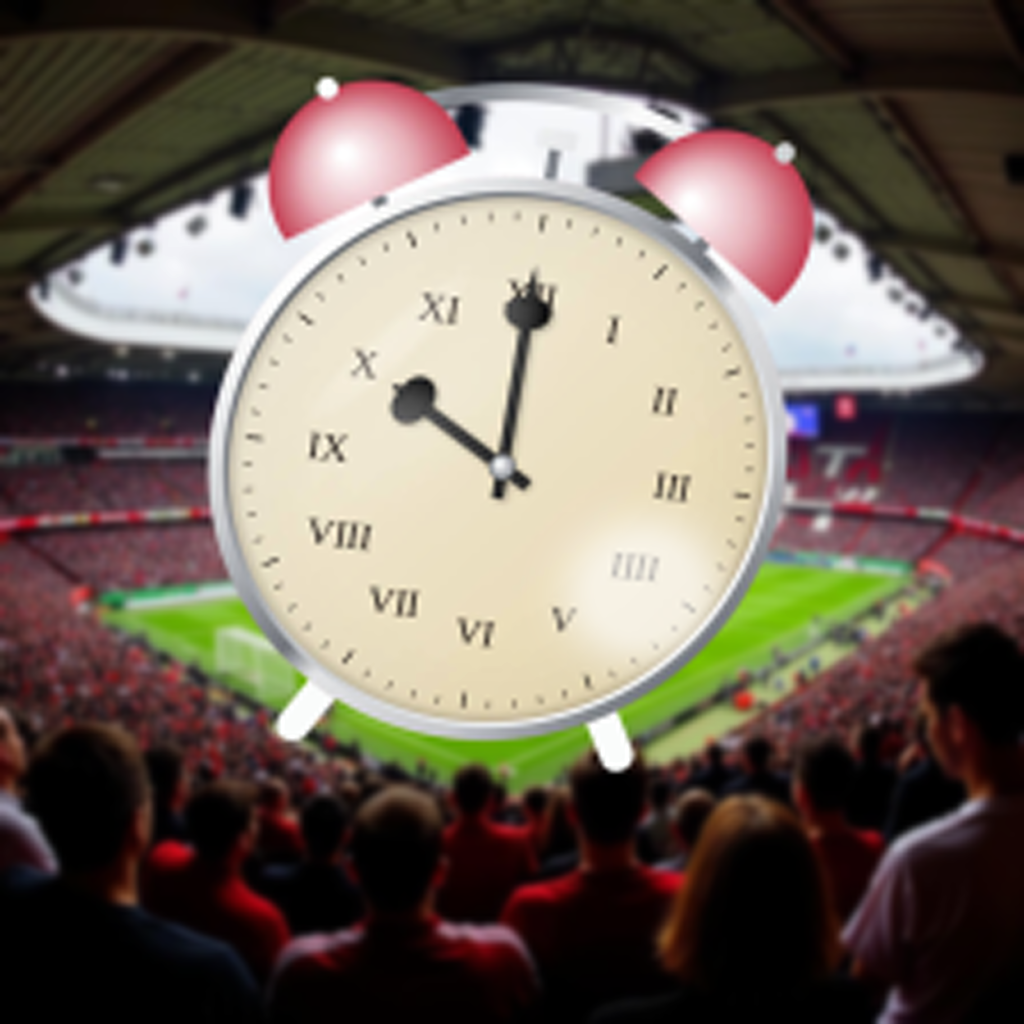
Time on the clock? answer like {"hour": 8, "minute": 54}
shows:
{"hour": 10, "minute": 0}
